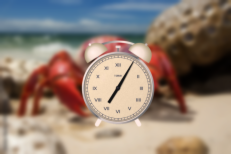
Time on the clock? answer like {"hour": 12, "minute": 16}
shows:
{"hour": 7, "minute": 5}
